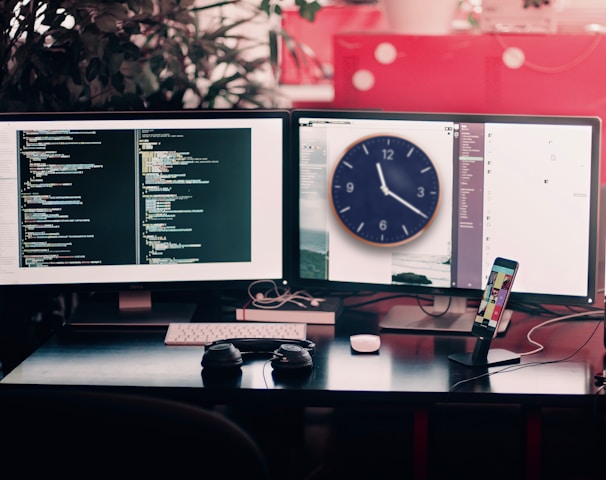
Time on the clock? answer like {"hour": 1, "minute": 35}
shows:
{"hour": 11, "minute": 20}
